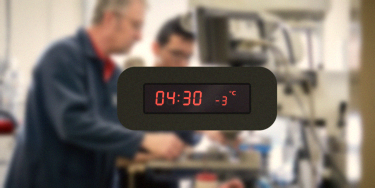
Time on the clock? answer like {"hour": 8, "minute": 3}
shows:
{"hour": 4, "minute": 30}
